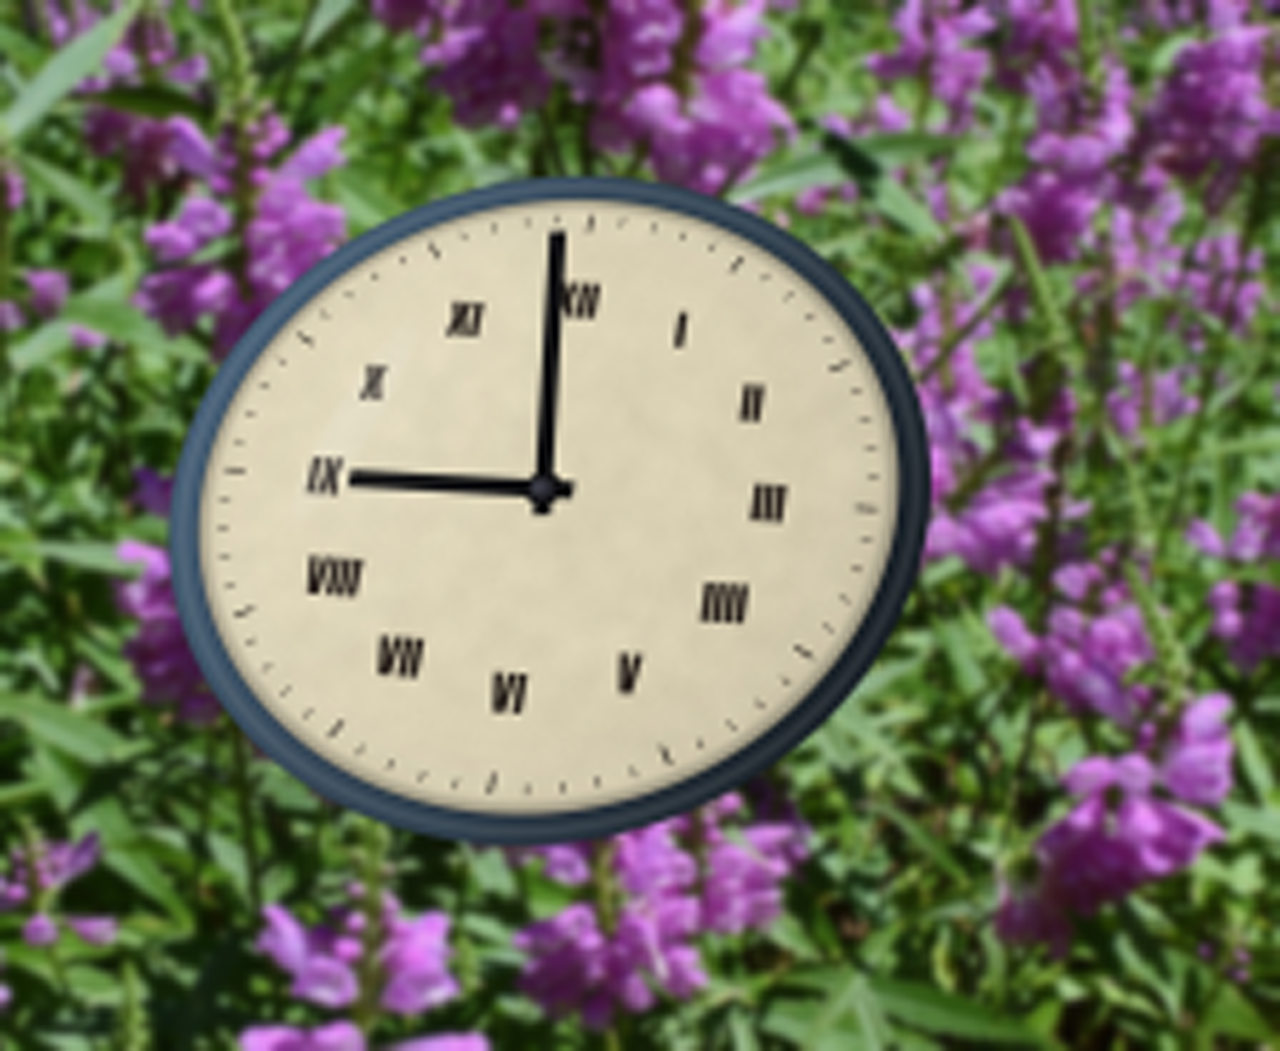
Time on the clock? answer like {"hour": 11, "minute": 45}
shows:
{"hour": 8, "minute": 59}
